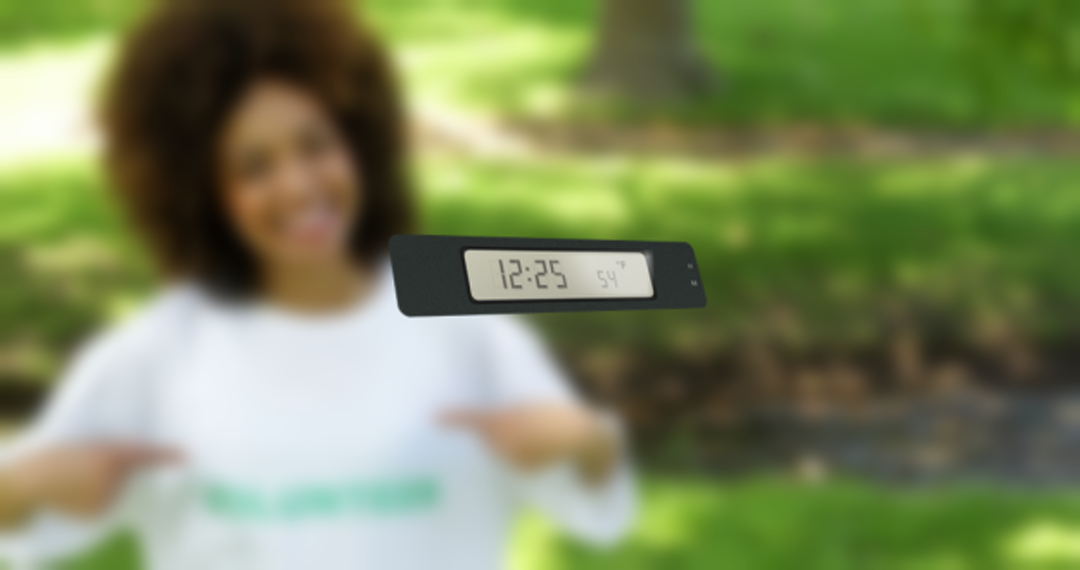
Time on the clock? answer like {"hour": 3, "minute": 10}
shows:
{"hour": 12, "minute": 25}
